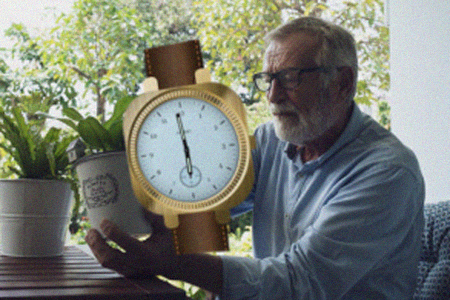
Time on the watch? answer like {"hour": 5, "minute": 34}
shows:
{"hour": 5, "minute": 59}
